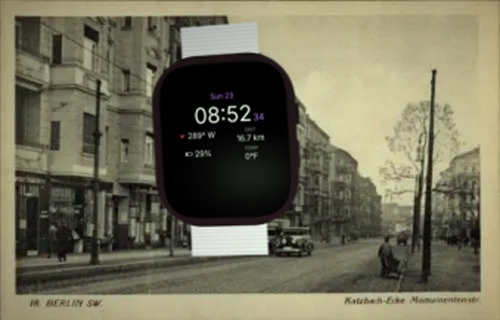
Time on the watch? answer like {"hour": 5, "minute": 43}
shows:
{"hour": 8, "minute": 52}
